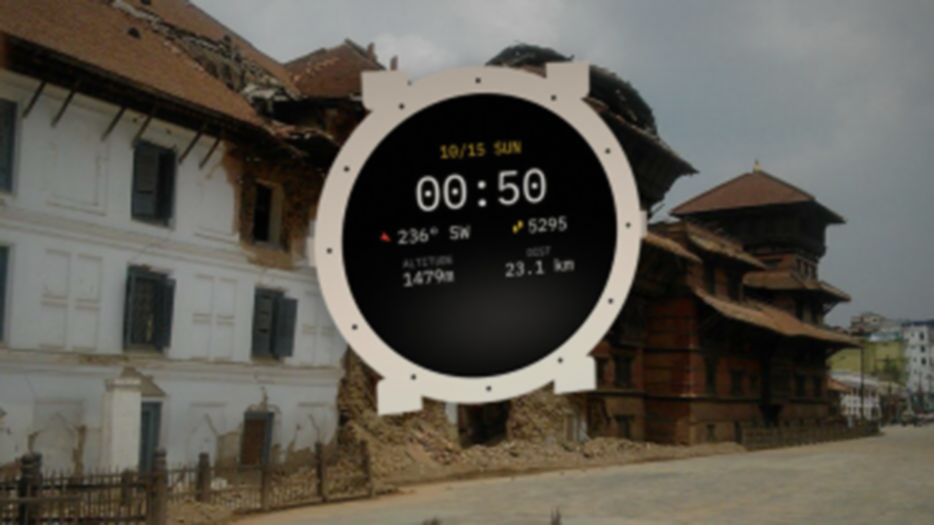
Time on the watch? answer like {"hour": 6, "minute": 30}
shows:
{"hour": 0, "minute": 50}
